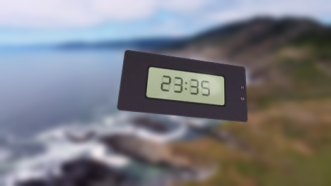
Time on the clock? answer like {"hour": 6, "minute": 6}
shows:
{"hour": 23, "minute": 35}
